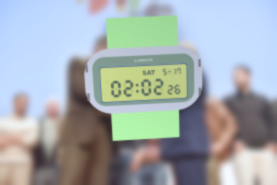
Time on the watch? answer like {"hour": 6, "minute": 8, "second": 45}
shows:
{"hour": 2, "minute": 2, "second": 26}
